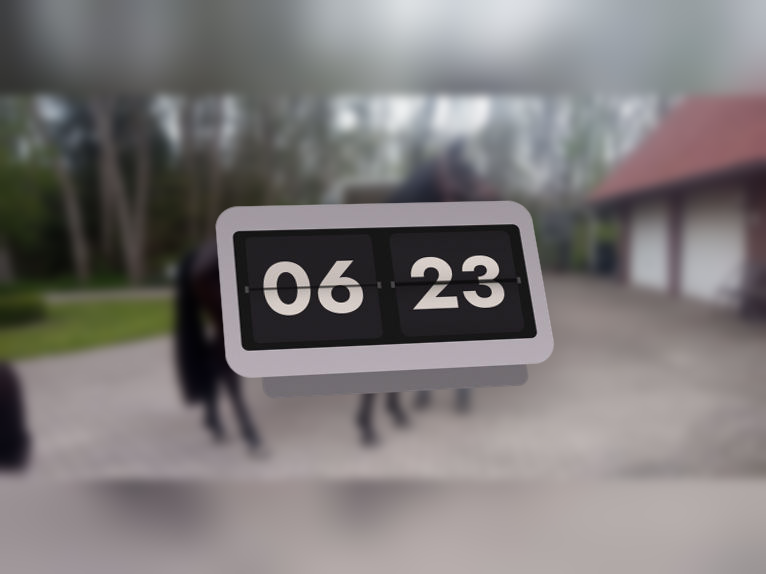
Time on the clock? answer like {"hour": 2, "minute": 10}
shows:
{"hour": 6, "minute": 23}
